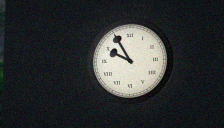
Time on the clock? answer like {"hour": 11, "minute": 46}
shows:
{"hour": 9, "minute": 55}
